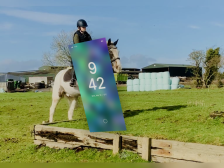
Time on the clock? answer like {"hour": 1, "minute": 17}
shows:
{"hour": 9, "minute": 42}
